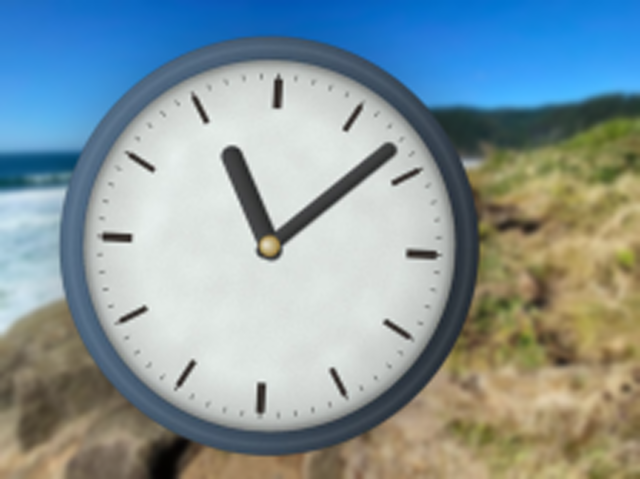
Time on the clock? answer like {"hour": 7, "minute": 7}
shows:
{"hour": 11, "minute": 8}
